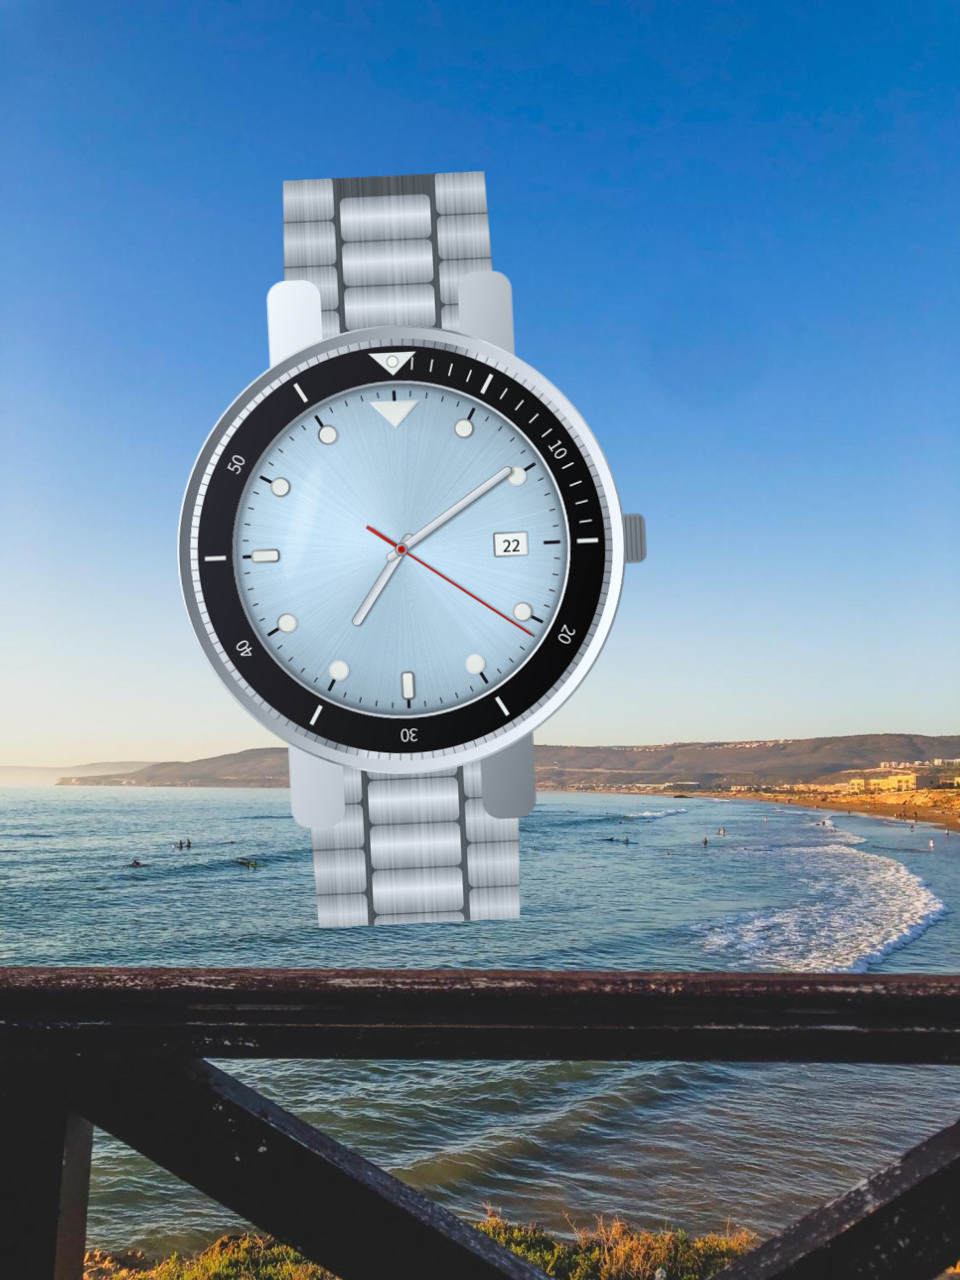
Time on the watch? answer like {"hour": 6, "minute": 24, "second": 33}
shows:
{"hour": 7, "minute": 9, "second": 21}
